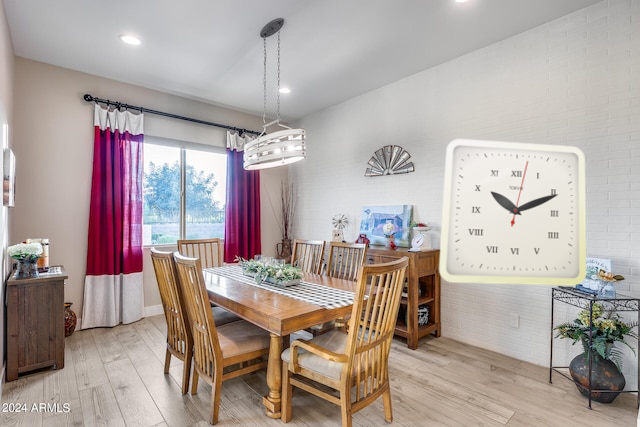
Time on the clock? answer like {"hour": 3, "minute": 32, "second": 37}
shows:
{"hour": 10, "minute": 11, "second": 2}
